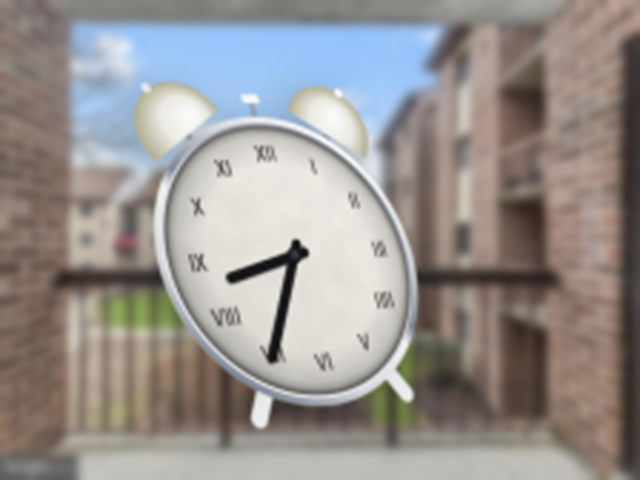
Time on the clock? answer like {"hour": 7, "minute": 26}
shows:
{"hour": 8, "minute": 35}
